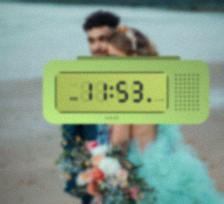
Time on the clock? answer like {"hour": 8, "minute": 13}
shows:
{"hour": 11, "minute": 53}
